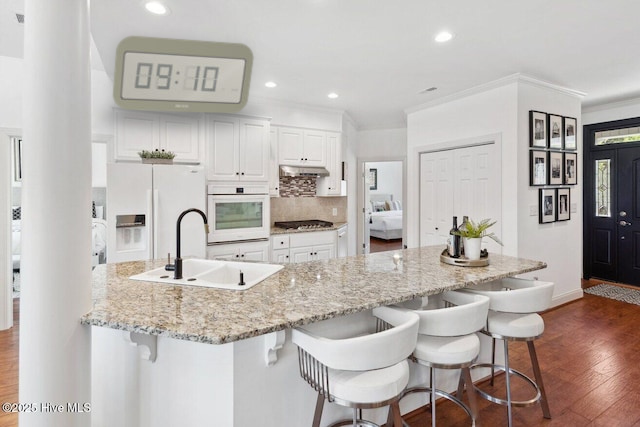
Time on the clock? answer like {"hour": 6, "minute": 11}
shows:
{"hour": 9, "minute": 10}
